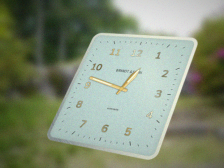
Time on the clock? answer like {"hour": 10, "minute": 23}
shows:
{"hour": 12, "minute": 47}
